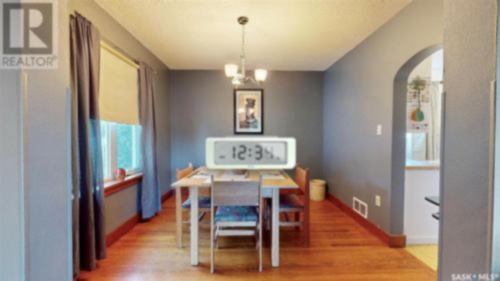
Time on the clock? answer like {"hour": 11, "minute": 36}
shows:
{"hour": 12, "minute": 34}
